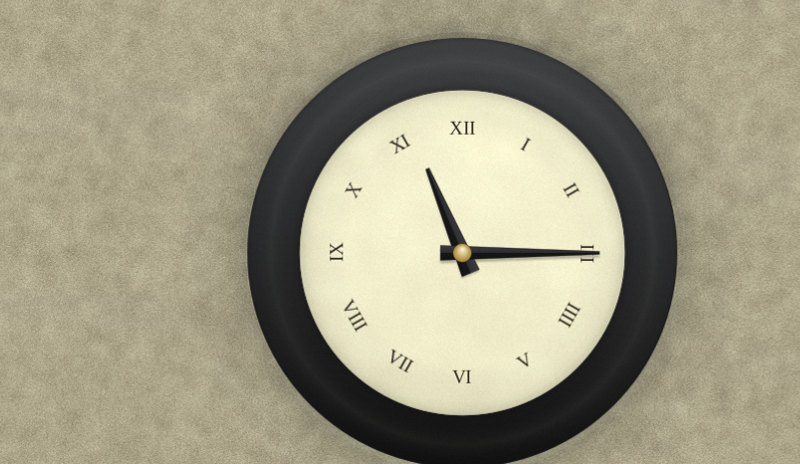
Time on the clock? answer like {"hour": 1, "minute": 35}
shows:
{"hour": 11, "minute": 15}
